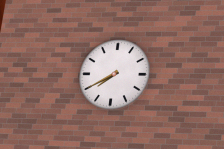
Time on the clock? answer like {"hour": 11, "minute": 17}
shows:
{"hour": 7, "minute": 40}
